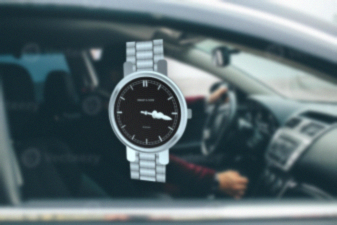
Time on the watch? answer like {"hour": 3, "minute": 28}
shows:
{"hour": 3, "minute": 17}
